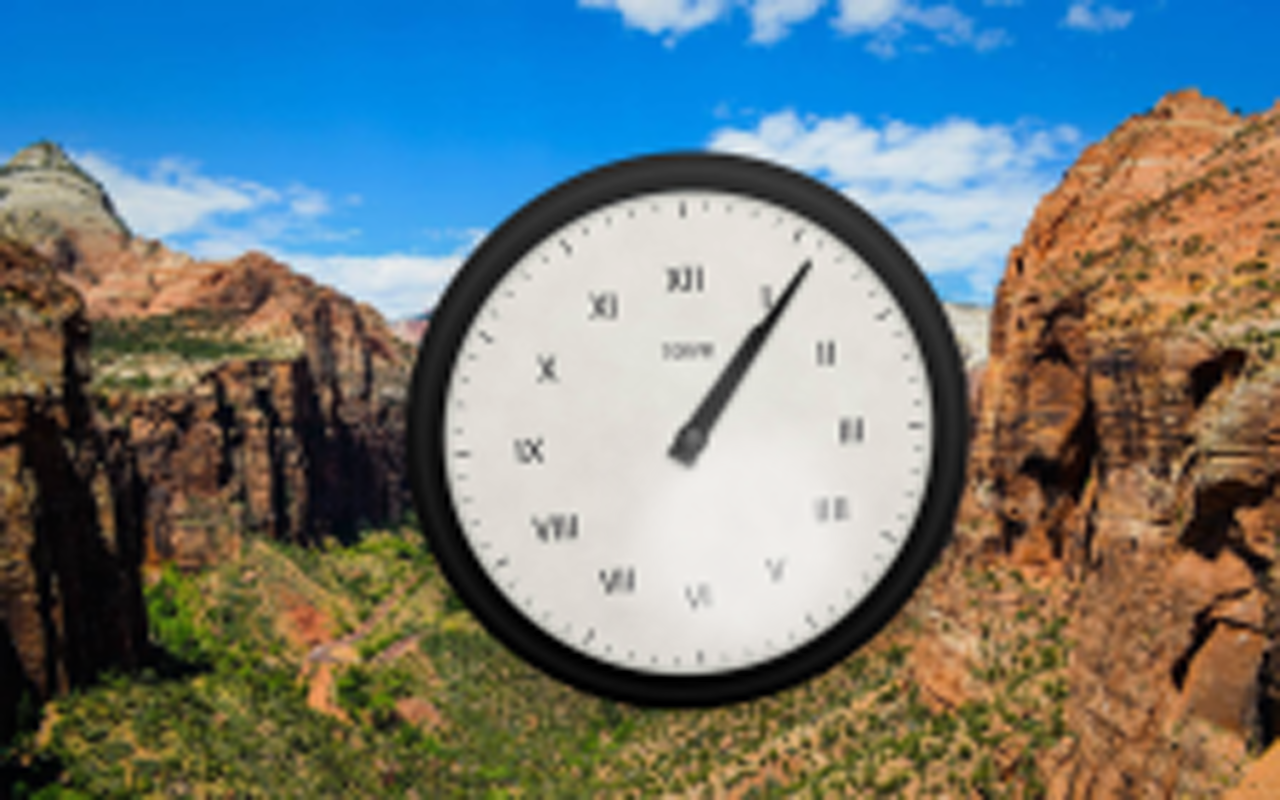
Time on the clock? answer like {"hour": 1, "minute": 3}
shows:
{"hour": 1, "minute": 6}
